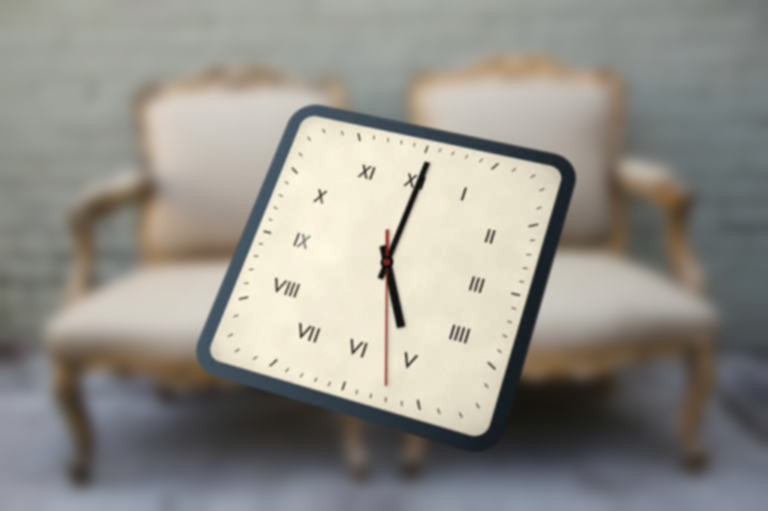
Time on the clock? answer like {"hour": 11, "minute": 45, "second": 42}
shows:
{"hour": 5, "minute": 0, "second": 27}
